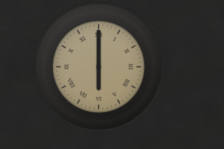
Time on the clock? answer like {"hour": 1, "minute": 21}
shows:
{"hour": 6, "minute": 0}
